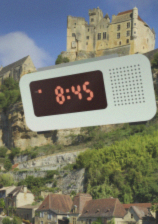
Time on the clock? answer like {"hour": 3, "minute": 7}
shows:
{"hour": 8, "minute": 45}
